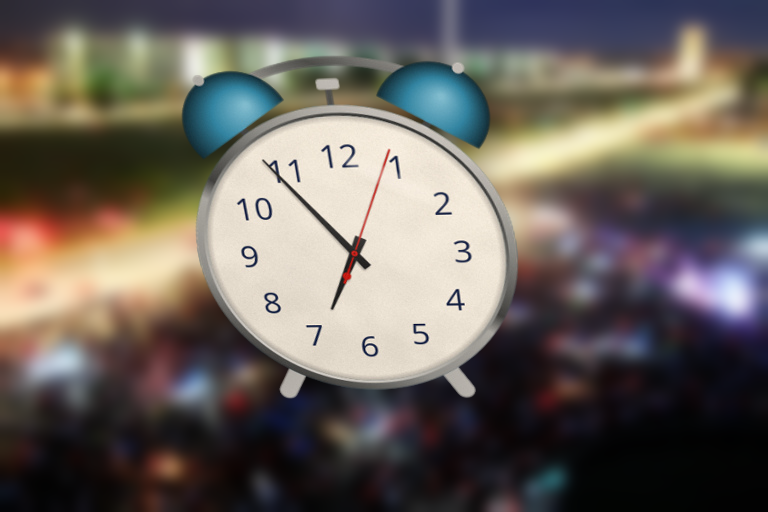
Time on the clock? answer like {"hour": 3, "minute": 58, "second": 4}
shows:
{"hour": 6, "minute": 54, "second": 4}
